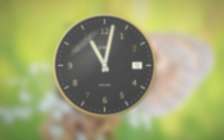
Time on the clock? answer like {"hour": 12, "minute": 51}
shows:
{"hour": 11, "minute": 2}
